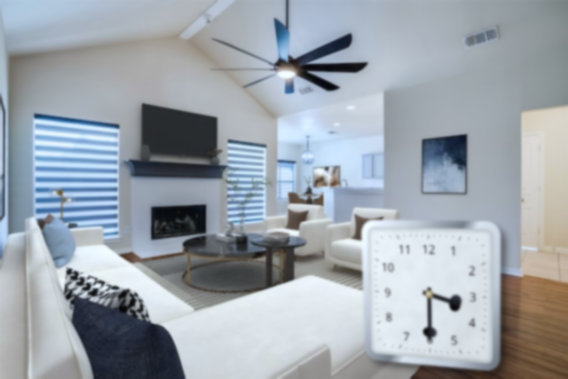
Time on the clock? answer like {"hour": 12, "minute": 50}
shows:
{"hour": 3, "minute": 30}
